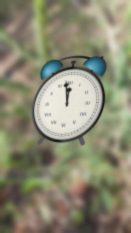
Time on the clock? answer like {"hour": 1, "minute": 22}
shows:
{"hour": 11, "minute": 58}
